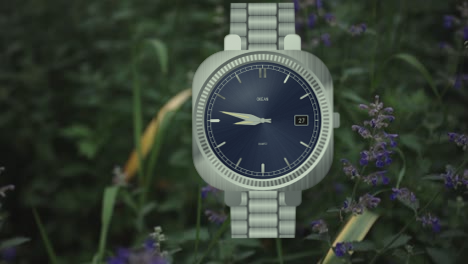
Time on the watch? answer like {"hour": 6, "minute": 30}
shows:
{"hour": 8, "minute": 47}
